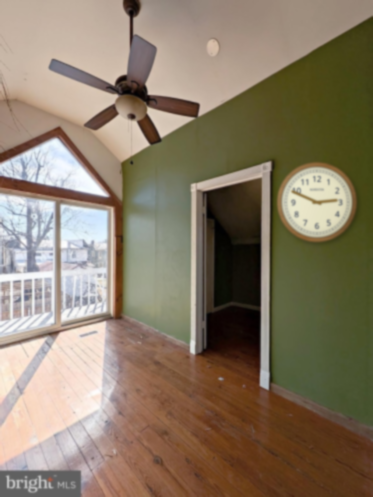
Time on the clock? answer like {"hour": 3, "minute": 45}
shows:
{"hour": 2, "minute": 49}
